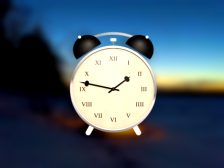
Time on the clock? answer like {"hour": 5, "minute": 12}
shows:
{"hour": 1, "minute": 47}
